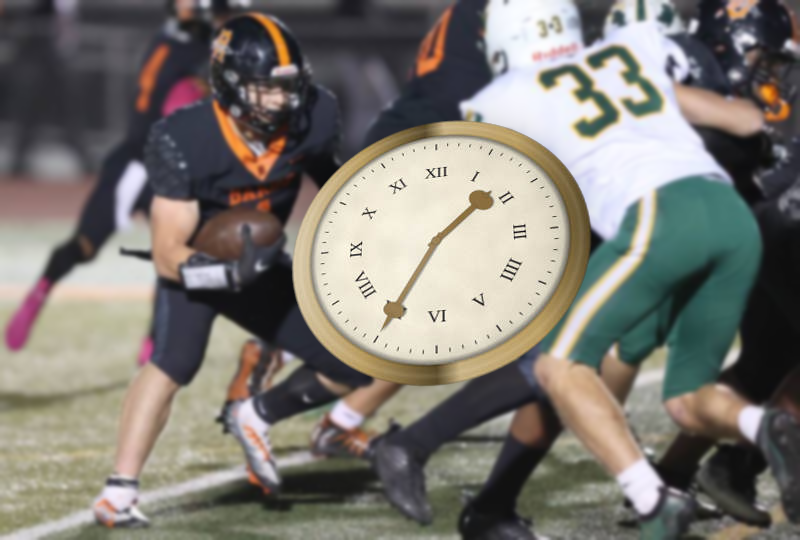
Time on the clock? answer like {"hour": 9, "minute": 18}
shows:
{"hour": 1, "minute": 35}
